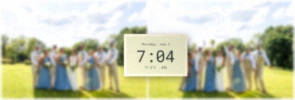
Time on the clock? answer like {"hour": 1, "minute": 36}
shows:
{"hour": 7, "minute": 4}
